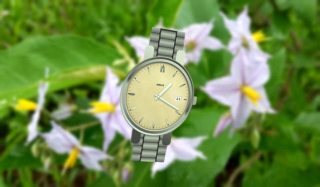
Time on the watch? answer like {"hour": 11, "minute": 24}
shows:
{"hour": 1, "minute": 19}
